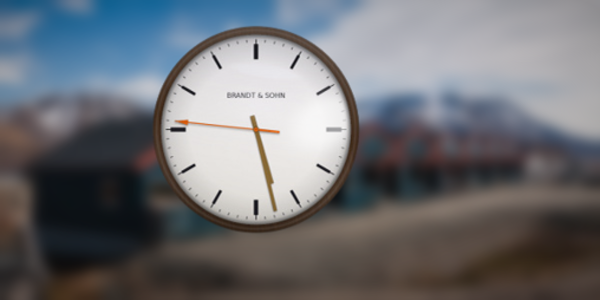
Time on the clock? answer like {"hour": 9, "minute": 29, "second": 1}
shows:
{"hour": 5, "minute": 27, "second": 46}
